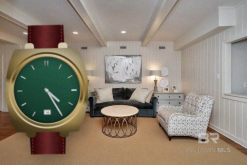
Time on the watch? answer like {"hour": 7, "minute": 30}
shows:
{"hour": 4, "minute": 25}
